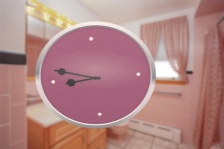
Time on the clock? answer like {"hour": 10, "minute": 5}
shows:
{"hour": 8, "minute": 48}
